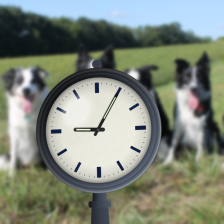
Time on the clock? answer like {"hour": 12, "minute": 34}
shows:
{"hour": 9, "minute": 5}
